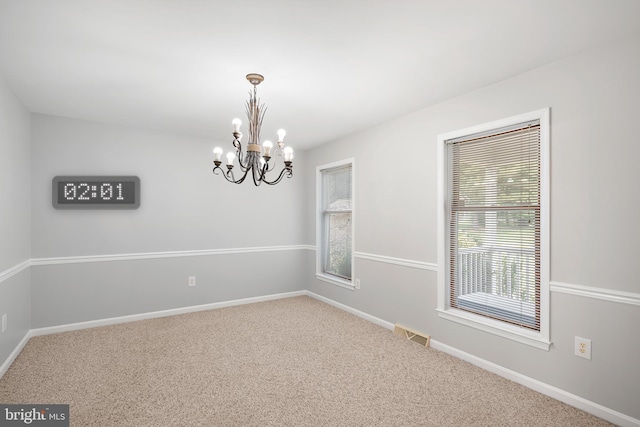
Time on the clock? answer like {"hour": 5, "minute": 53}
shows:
{"hour": 2, "minute": 1}
